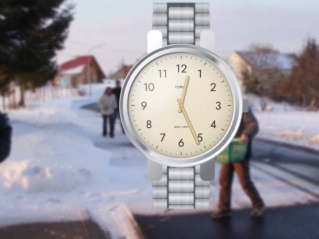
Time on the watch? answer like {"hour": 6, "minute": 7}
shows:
{"hour": 12, "minute": 26}
